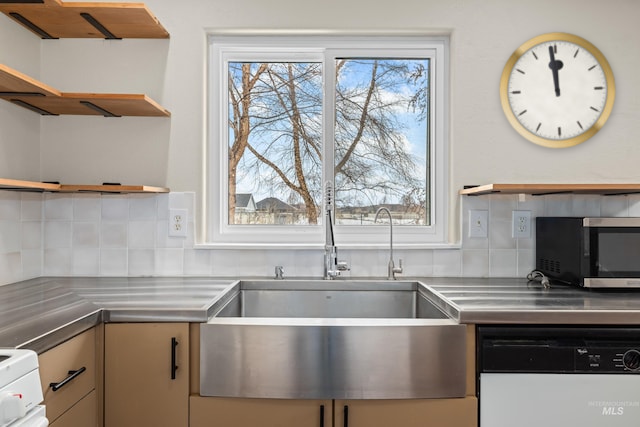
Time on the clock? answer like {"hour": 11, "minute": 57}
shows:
{"hour": 11, "minute": 59}
